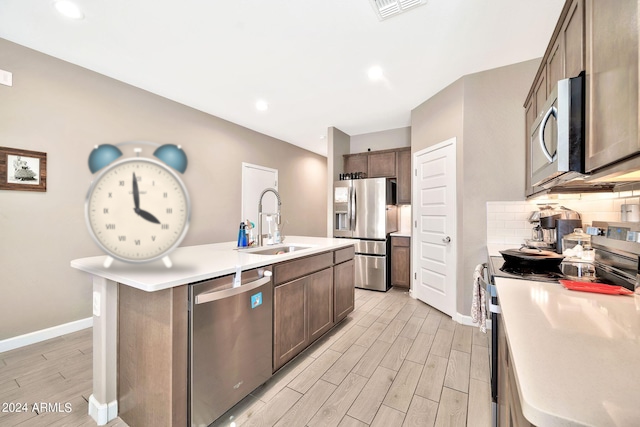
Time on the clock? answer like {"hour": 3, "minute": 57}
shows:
{"hour": 3, "minute": 59}
